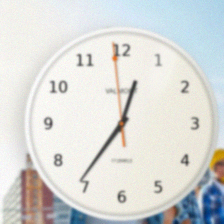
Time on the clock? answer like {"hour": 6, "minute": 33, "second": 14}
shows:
{"hour": 12, "minute": 35, "second": 59}
